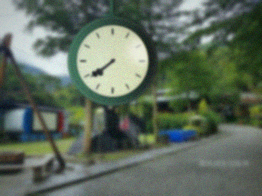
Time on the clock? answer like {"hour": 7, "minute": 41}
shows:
{"hour": 7, "minute": 39}
